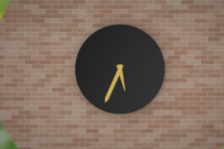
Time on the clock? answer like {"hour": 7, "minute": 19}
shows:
{"hour": 5, "minute": 34}
